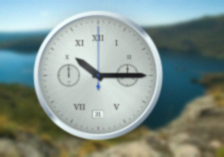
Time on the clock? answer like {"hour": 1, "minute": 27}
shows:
{"hour": 10, "minute": 15}
